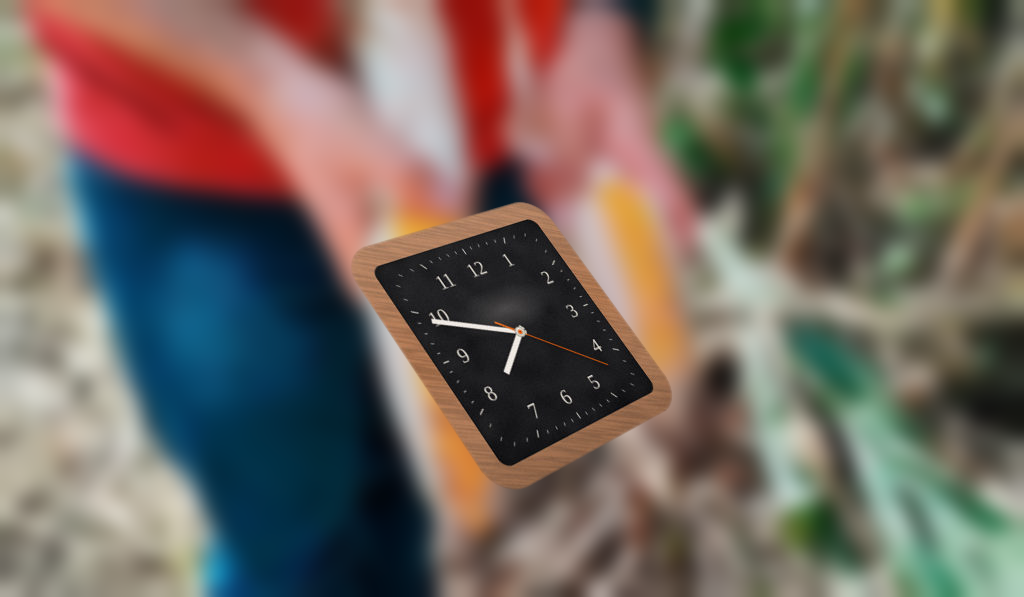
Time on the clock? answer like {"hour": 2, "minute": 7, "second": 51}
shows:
{"hour": 7, "minute": 49, "second": 22}
